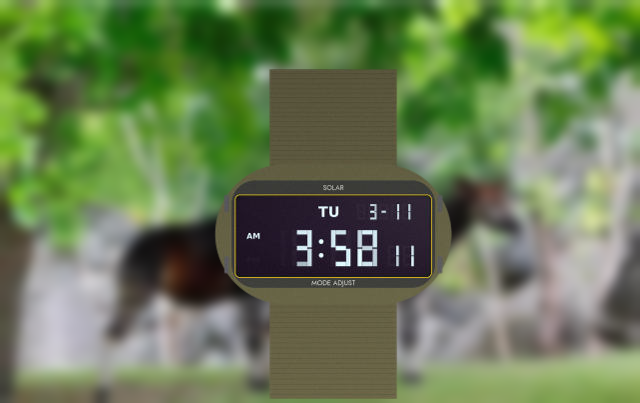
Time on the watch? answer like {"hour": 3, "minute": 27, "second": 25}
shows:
{"hour": 3, "minute": 58, "second": 11}
